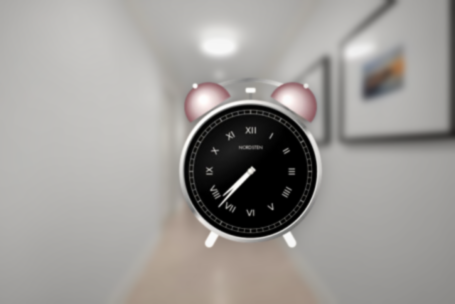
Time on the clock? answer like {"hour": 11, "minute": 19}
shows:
{"hour": 7, "minute": 37}
